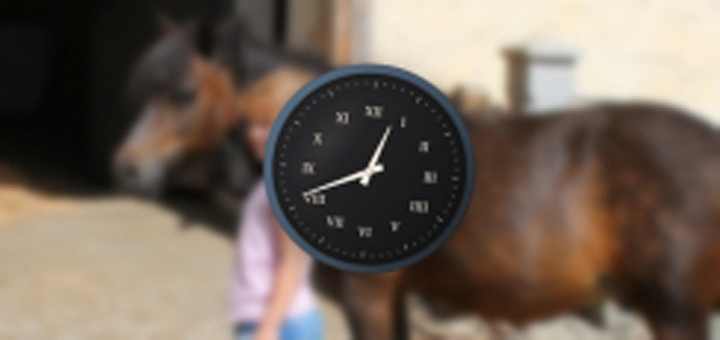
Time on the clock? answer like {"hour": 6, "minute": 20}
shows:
{"hour": 12, "minute": 41}
